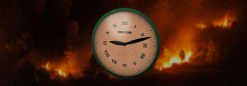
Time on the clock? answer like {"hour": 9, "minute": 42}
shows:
{"hour": 9, "minute": 12}
